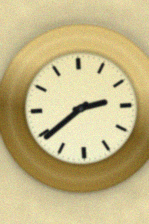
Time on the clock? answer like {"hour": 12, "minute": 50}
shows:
{"hour": 2, "minute": 39}
